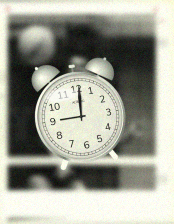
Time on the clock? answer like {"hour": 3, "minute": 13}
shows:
{"hour": 9, "minute": 1}
